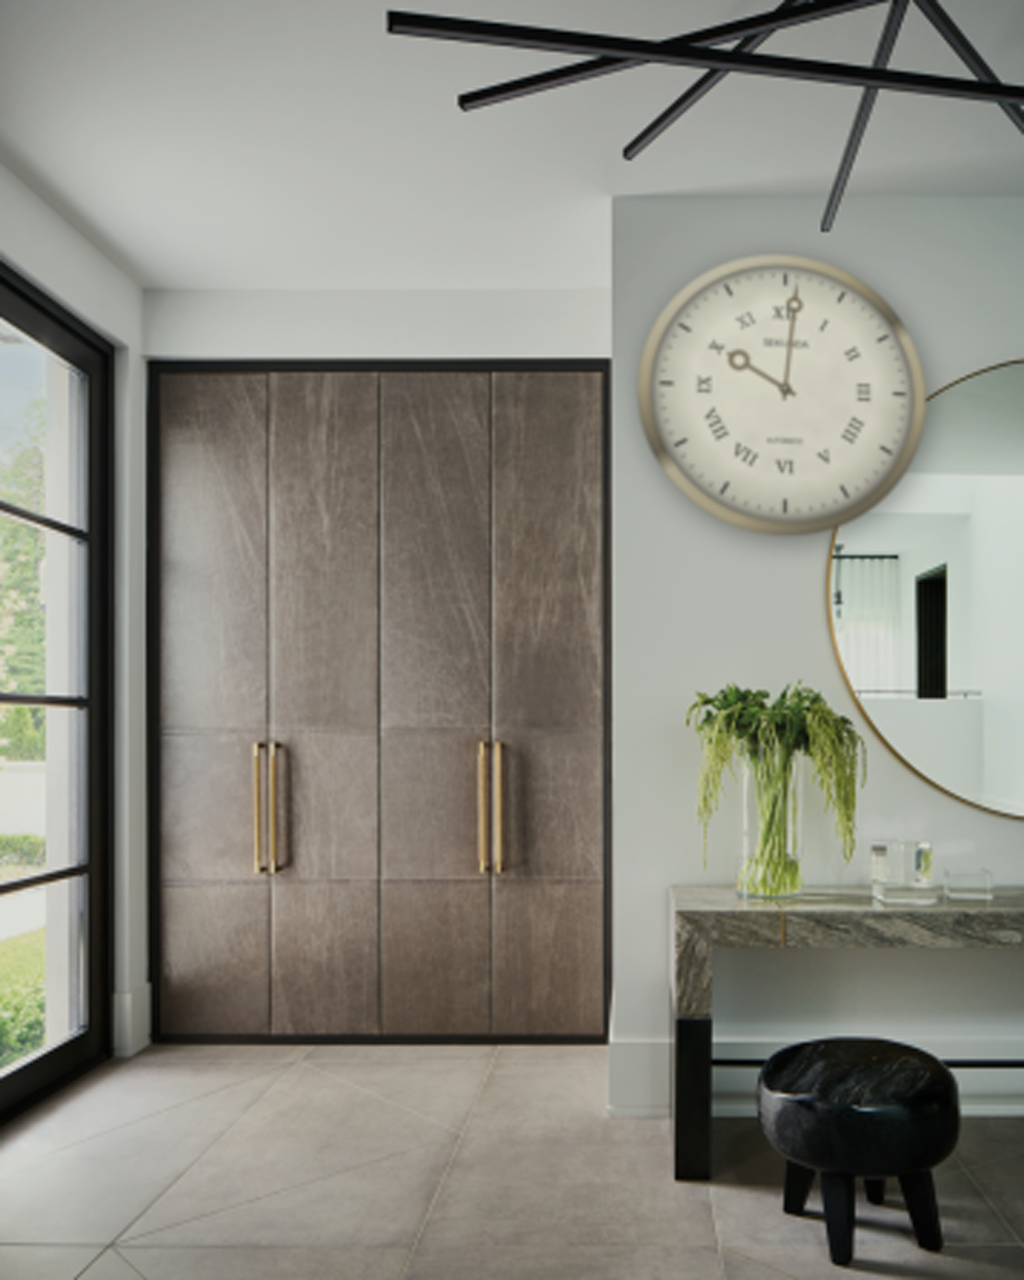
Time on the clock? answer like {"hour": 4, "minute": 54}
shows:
{"hour": 10, "minute": 1}
